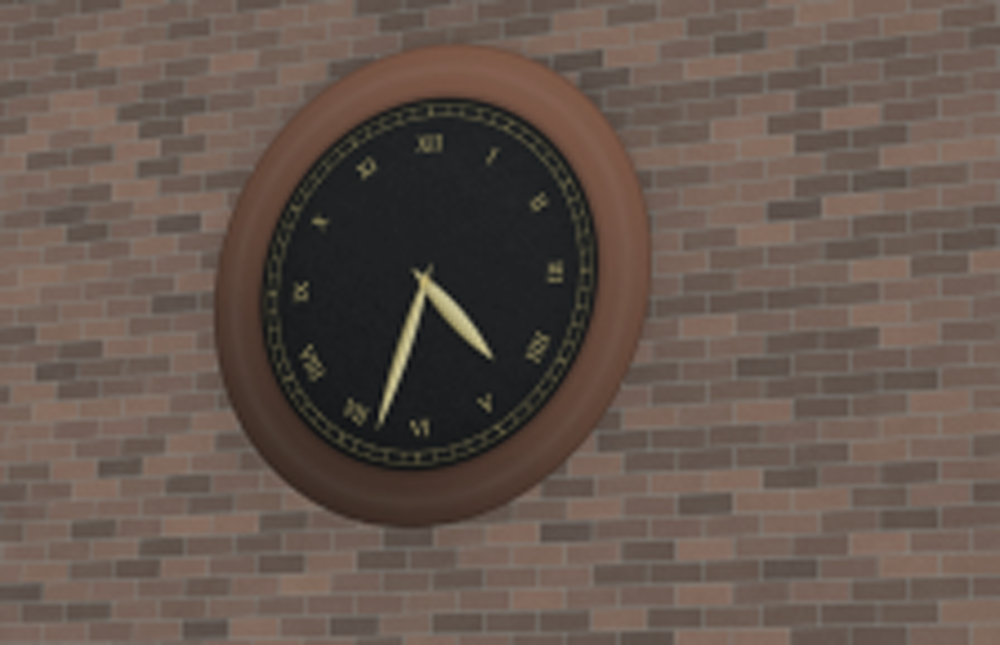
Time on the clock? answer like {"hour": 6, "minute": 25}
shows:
{"hour": 4, "minute": 33}
